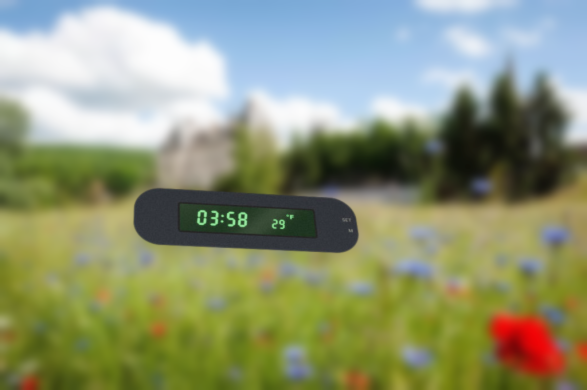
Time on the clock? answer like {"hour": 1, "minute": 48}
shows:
{"hour": 3, "minute": 58}
